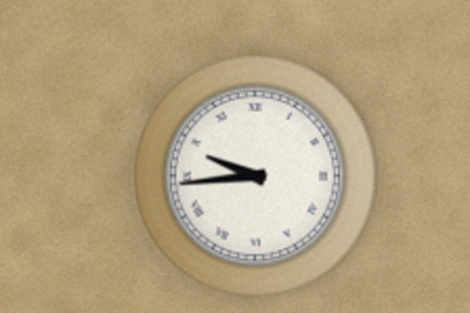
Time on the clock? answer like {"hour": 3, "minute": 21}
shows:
{"hour": 9, "minute": 44}
